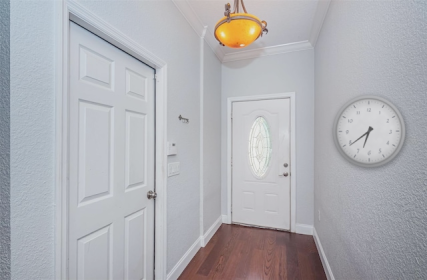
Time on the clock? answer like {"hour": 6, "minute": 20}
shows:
{"hour": 6, "minute": 39}
